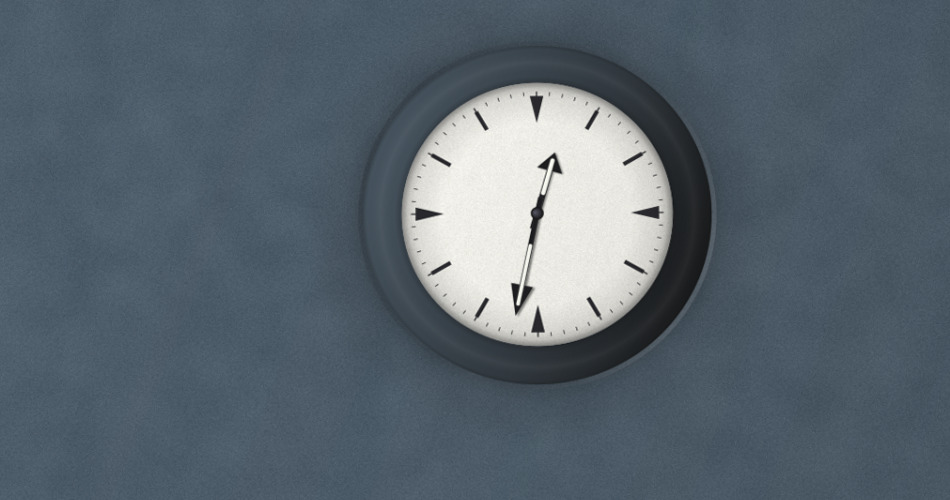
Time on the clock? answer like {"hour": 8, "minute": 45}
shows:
{"hour": 12, "minute": 32}
